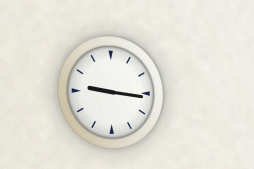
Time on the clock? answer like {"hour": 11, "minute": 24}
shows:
{"hour": 9, "minute": 16}
